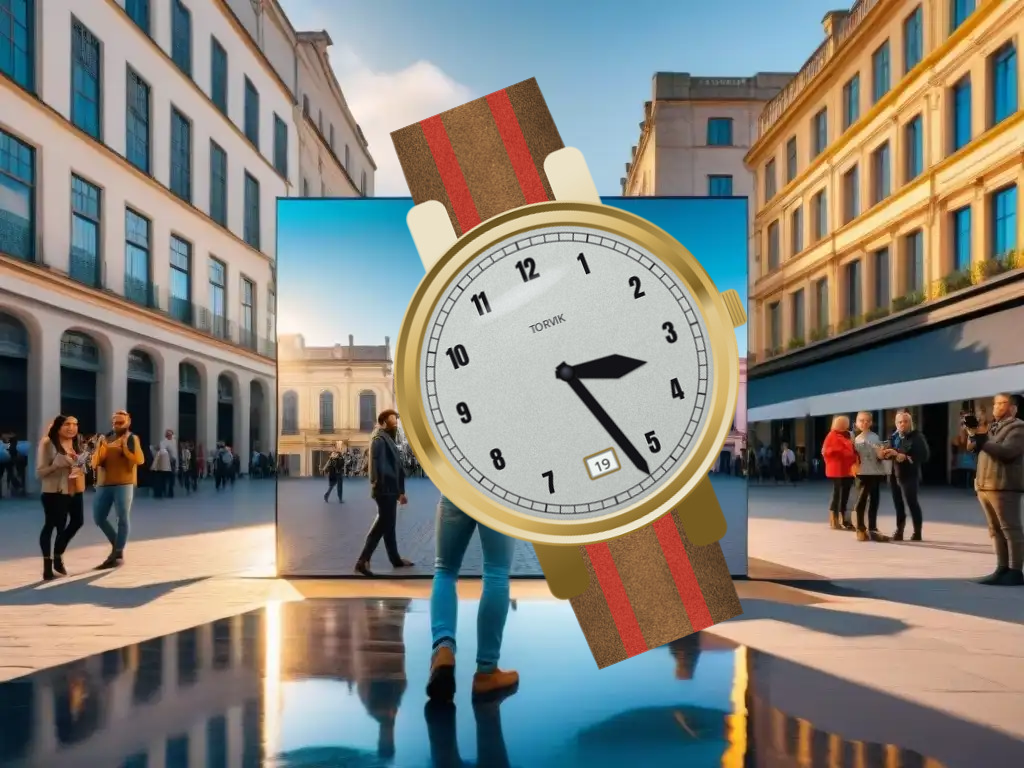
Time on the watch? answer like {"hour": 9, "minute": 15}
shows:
{"hour": 3, "minute": 27}
